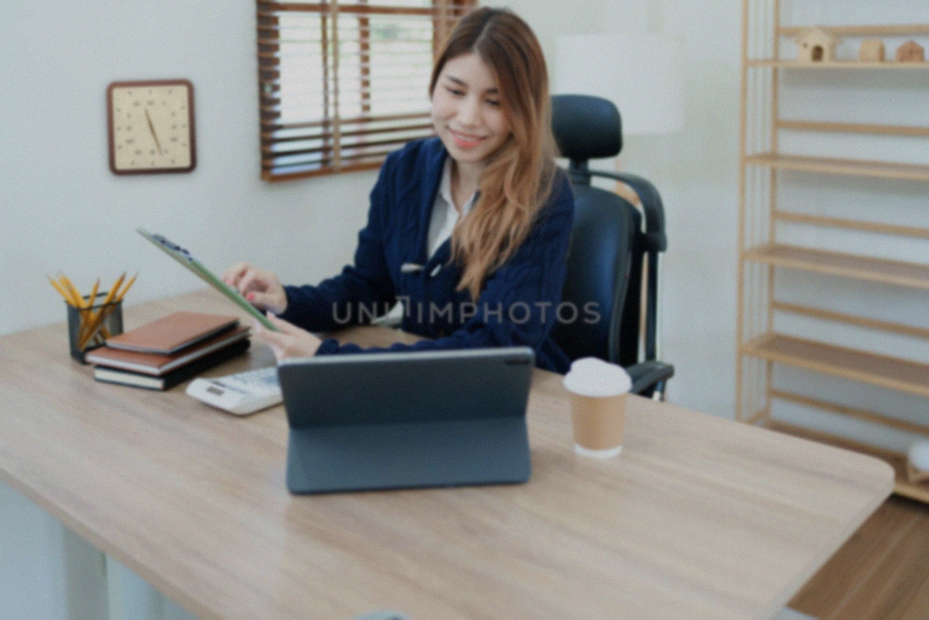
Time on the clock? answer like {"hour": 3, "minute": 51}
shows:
{"hour": 11, "minute": 27}
